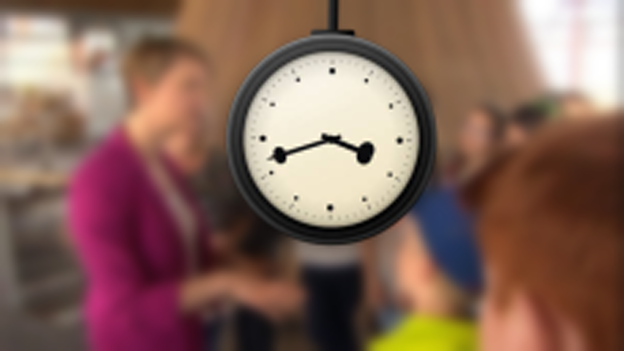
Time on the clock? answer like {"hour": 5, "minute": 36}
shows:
{"hour": 3, "minute": 42}
